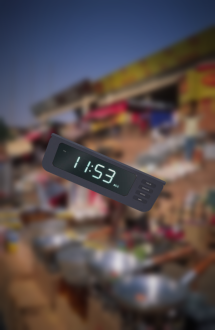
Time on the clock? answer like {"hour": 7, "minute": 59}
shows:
{"hour": 11, "minute": 53}
